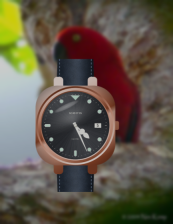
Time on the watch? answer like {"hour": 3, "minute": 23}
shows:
{"hour": 4, "minute": 26}
